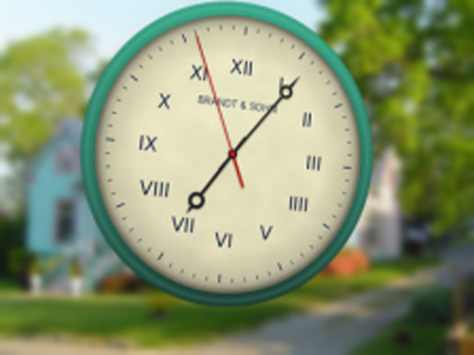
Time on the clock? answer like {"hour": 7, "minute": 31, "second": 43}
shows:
{"hour": 7, "minute": 5, "second": 56}
